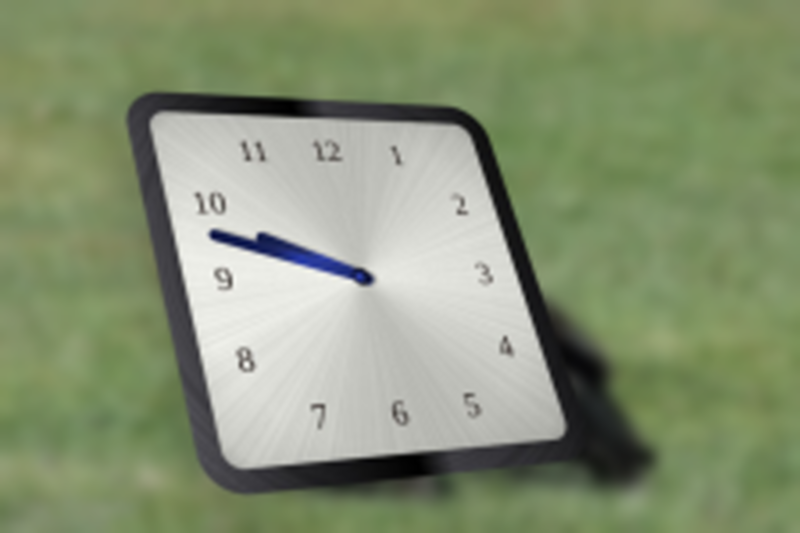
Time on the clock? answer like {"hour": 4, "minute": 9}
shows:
{"hour": 9, "minute": 48}
